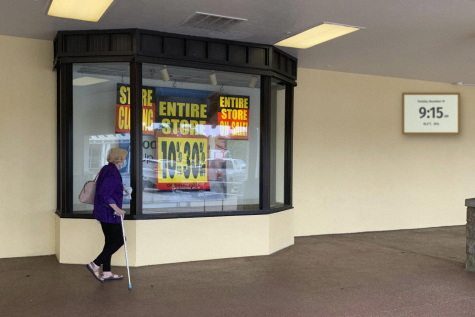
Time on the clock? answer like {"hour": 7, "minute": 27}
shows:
{"hour": 9, "minute": 15}
